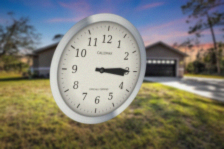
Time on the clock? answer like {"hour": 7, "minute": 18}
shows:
{"hour": 3, "minute": 15}
